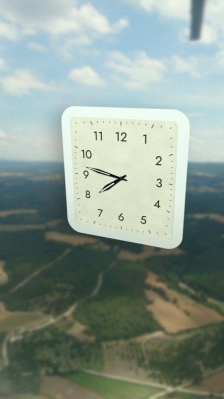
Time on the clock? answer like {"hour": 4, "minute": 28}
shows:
{"hour": 7, "minute": 47}
